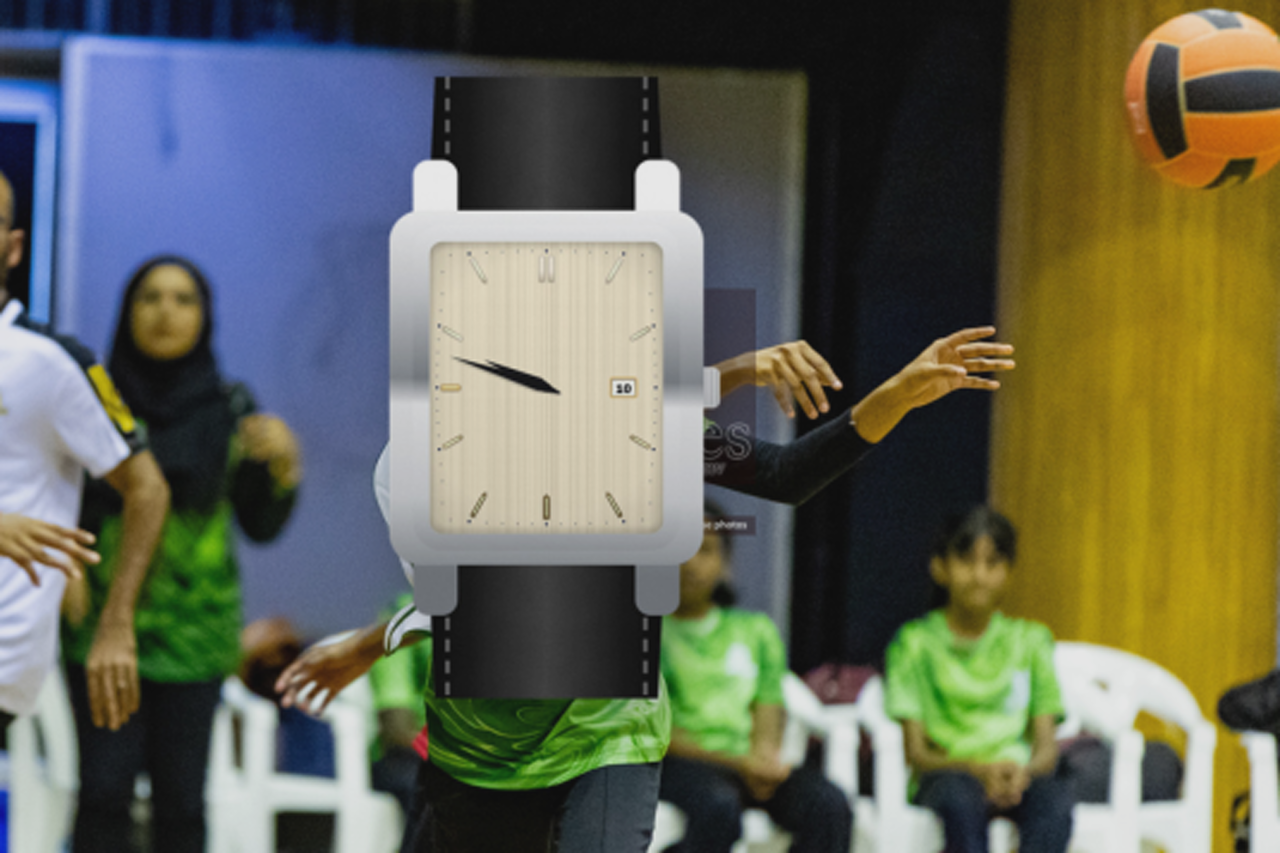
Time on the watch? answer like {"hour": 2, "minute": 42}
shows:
{"hour": 9, "minute": 48}
